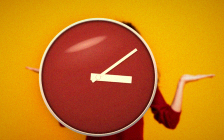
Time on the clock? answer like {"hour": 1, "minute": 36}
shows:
{"hour": 3, "minute": 9}
